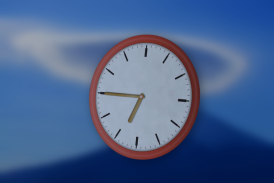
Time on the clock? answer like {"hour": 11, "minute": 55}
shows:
{"hour": 6, "minute": 45}
